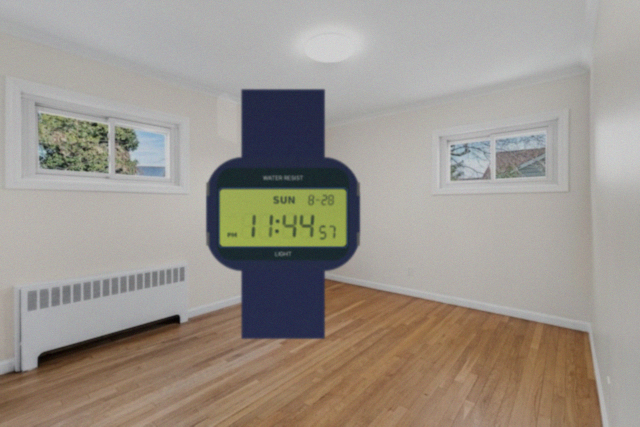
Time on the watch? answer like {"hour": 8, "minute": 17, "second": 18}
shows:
{"hour": 11, "minute": 44, "second": 57}
